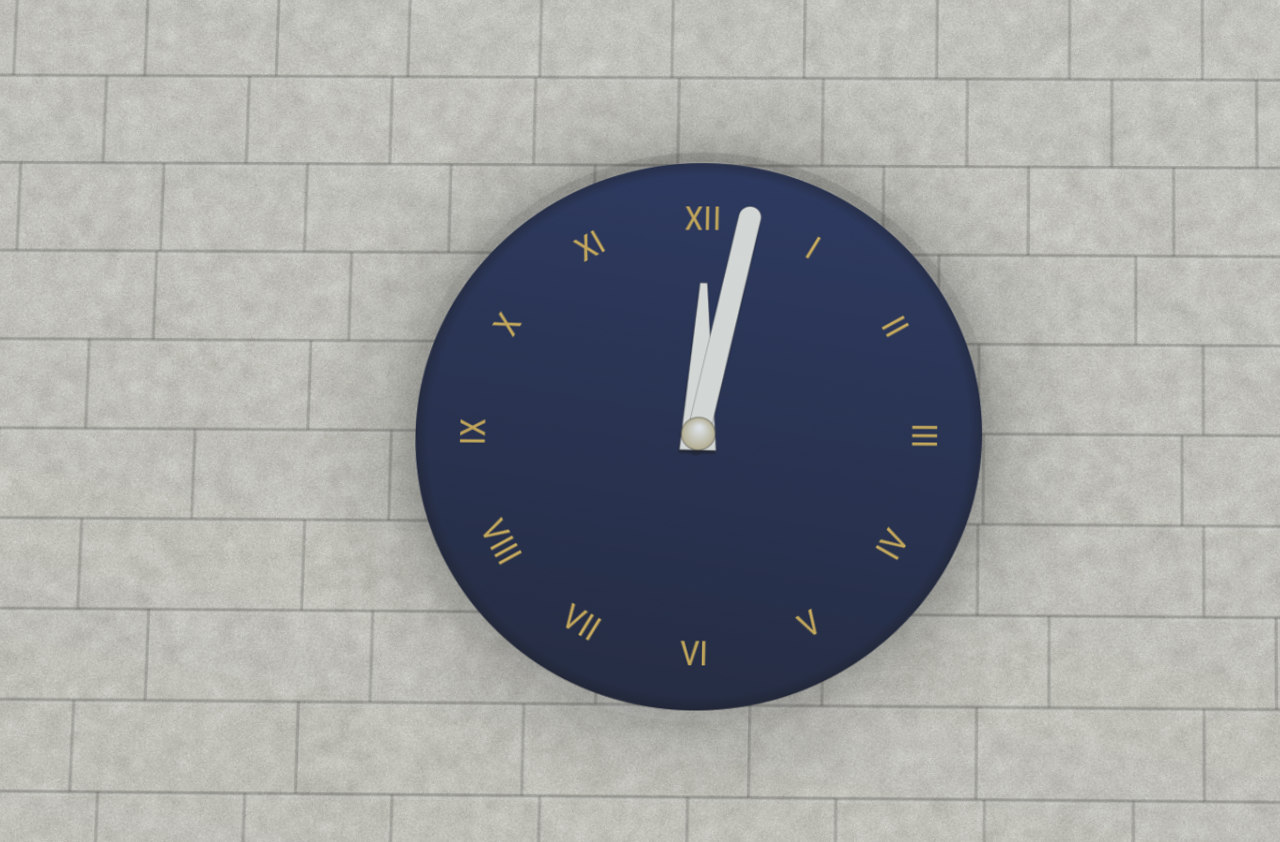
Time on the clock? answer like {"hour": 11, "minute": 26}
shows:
{"hour": 12, "minute": 2}
